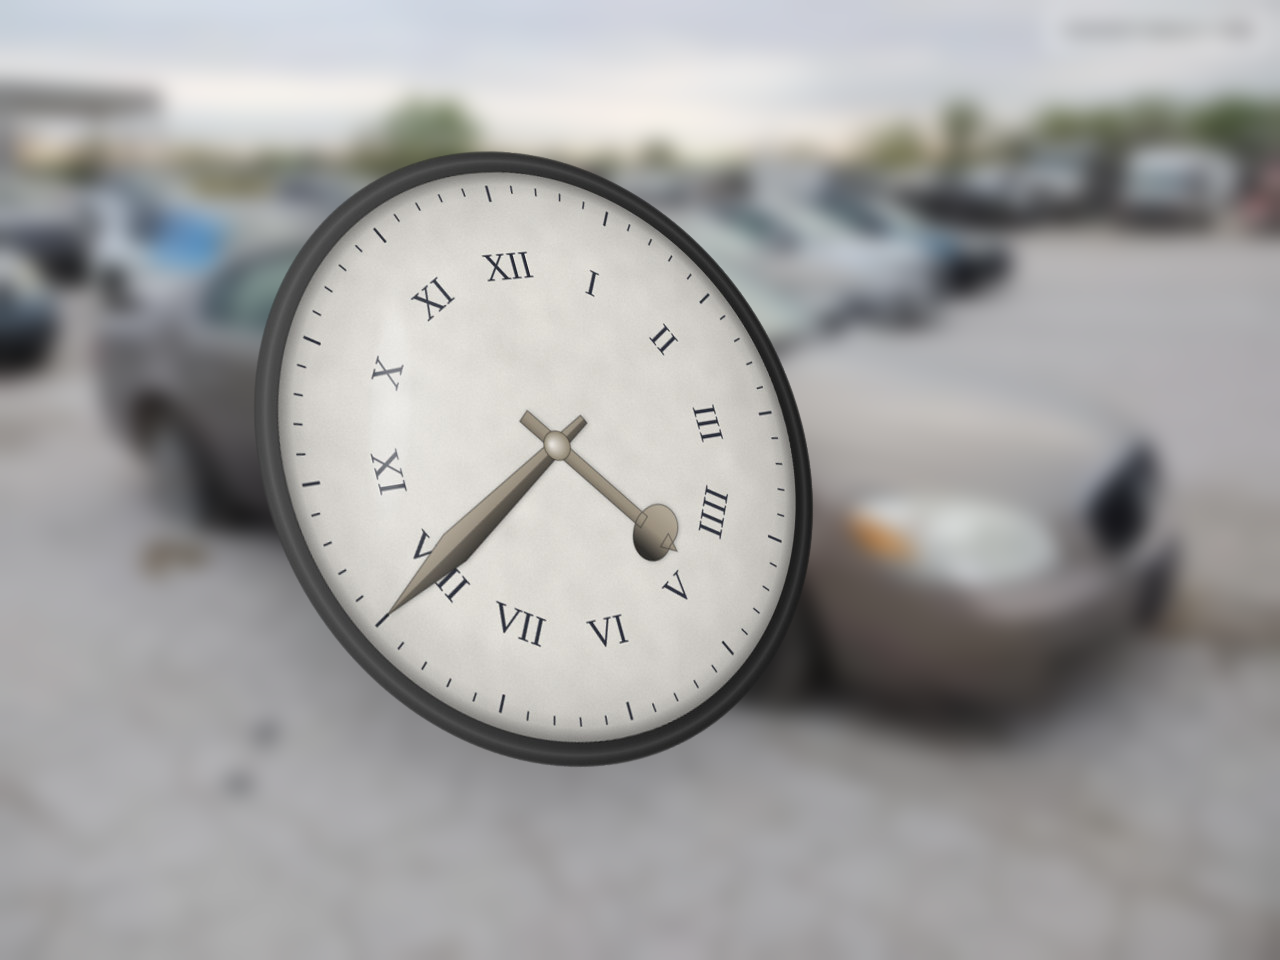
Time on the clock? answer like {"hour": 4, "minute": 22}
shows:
{"hour": 4, "minute": 40}
